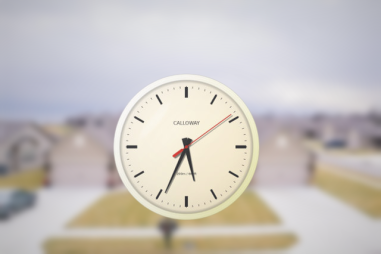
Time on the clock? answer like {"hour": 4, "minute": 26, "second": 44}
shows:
{"hour": 5, "minute": 34, "second": 9}
